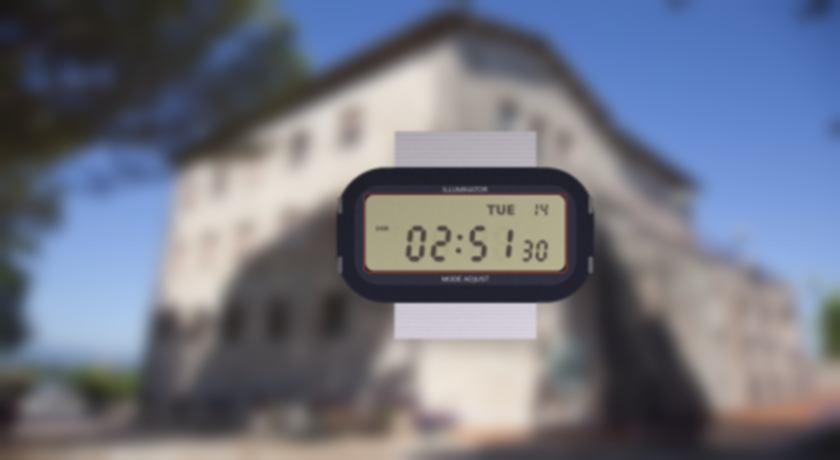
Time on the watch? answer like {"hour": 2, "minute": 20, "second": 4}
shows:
{"hour": 2, "minute": 51, "second": 30}
